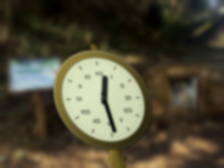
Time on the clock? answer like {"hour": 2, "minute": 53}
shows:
{"hour": 12, "minute": 29}
